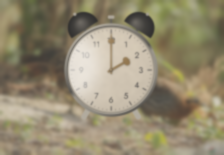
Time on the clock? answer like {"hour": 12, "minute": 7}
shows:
{"hour": 2, "minute": 0}
